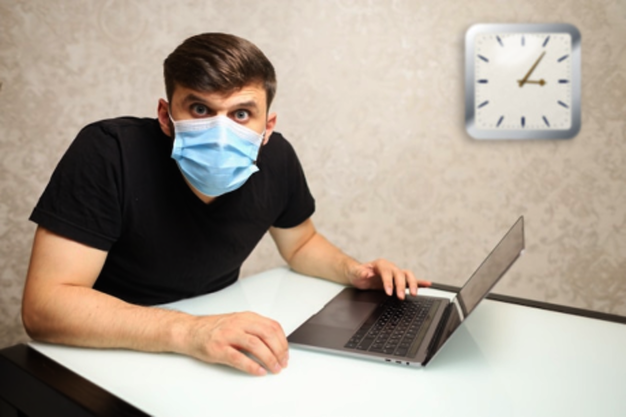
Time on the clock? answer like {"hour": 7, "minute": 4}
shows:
{"hour": 3, "minute": 6}
